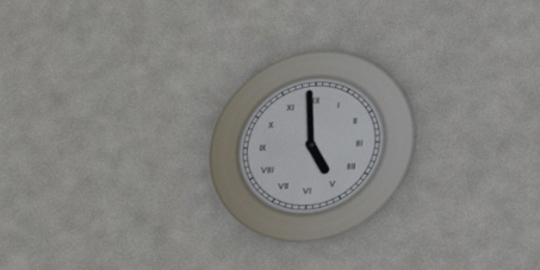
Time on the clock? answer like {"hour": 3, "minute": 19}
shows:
{"hour": 4, "minute": 59}
